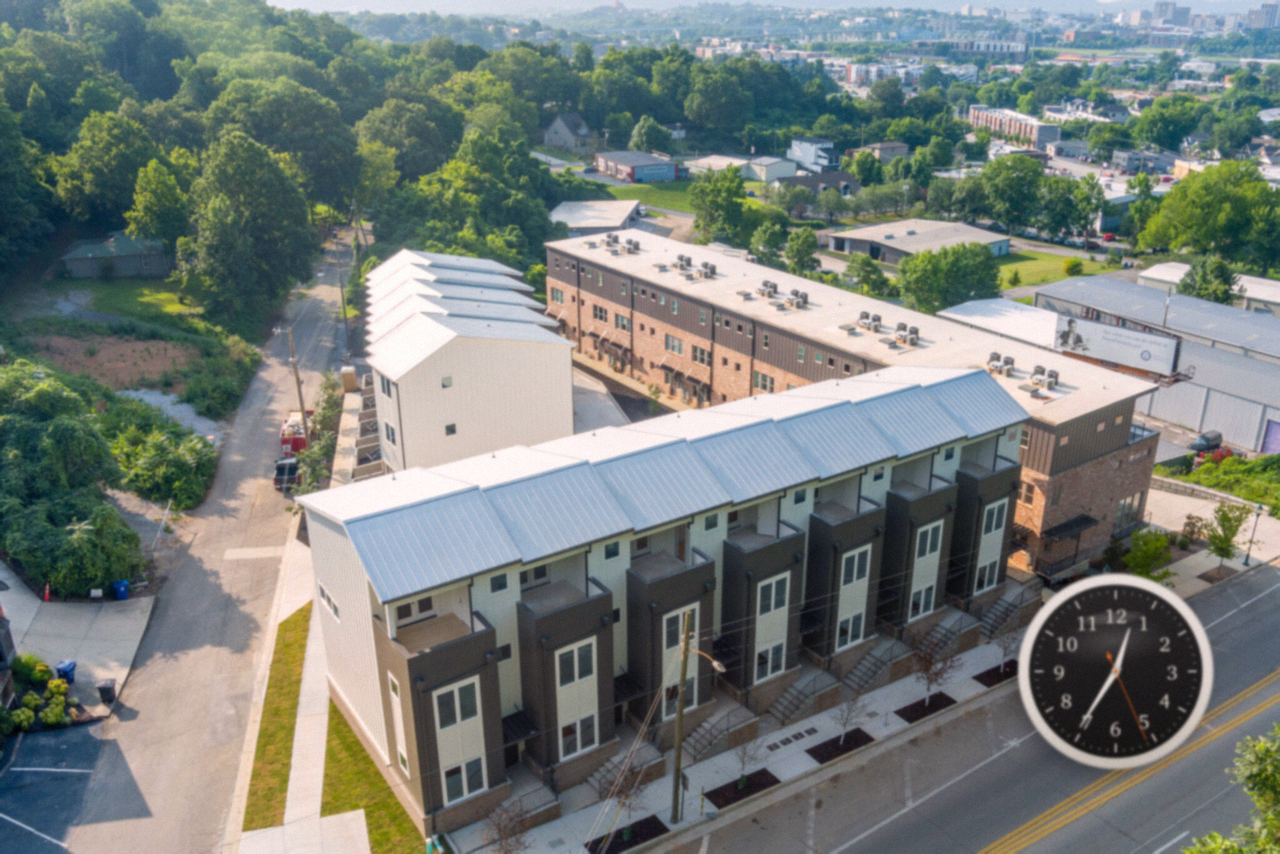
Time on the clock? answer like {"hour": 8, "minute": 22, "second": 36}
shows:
{"hour": 12, "minute": 35, "second": 26}
